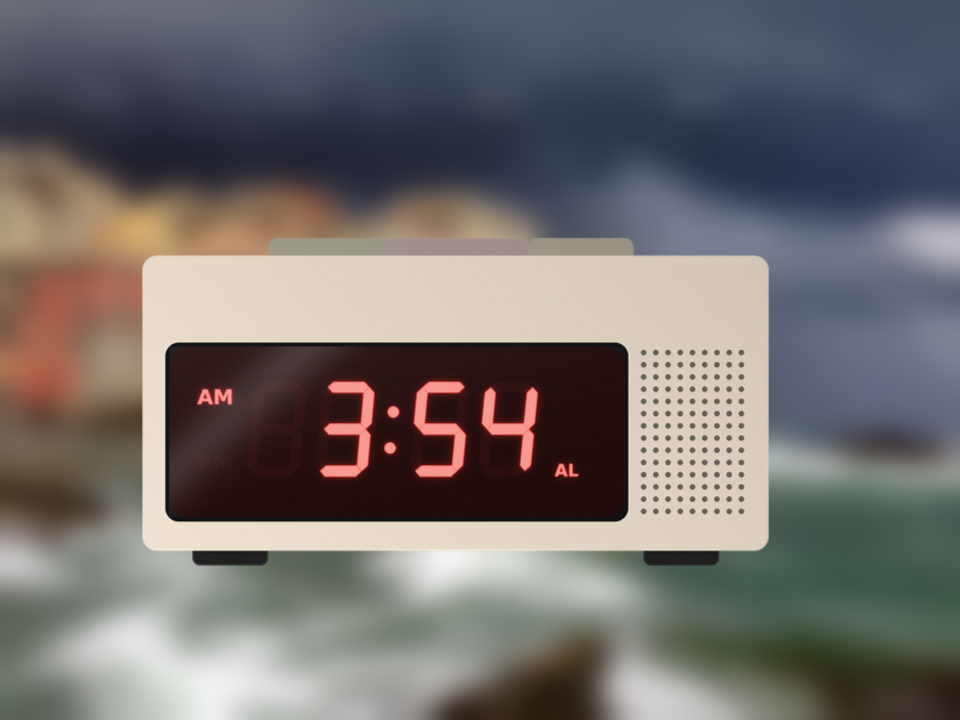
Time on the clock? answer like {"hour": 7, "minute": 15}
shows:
{"hour": 3, "minute": 54}
